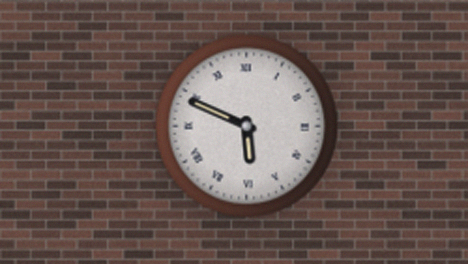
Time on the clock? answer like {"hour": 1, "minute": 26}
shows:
{"hour": 5, "minute": 49}
